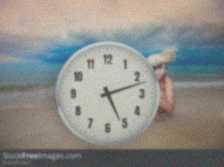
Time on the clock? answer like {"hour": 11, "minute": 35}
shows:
{"hour": 5, "minute": 12}
